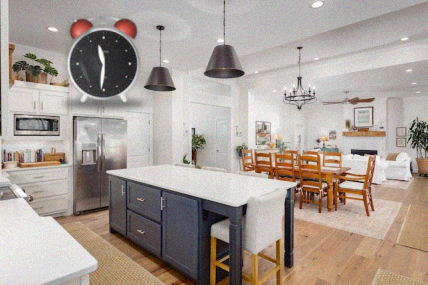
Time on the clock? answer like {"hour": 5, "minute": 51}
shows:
{"hour": 11, "minute": 31}
